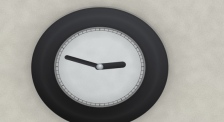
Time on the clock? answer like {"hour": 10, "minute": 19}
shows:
{"hour": 2, "minute": 48}
